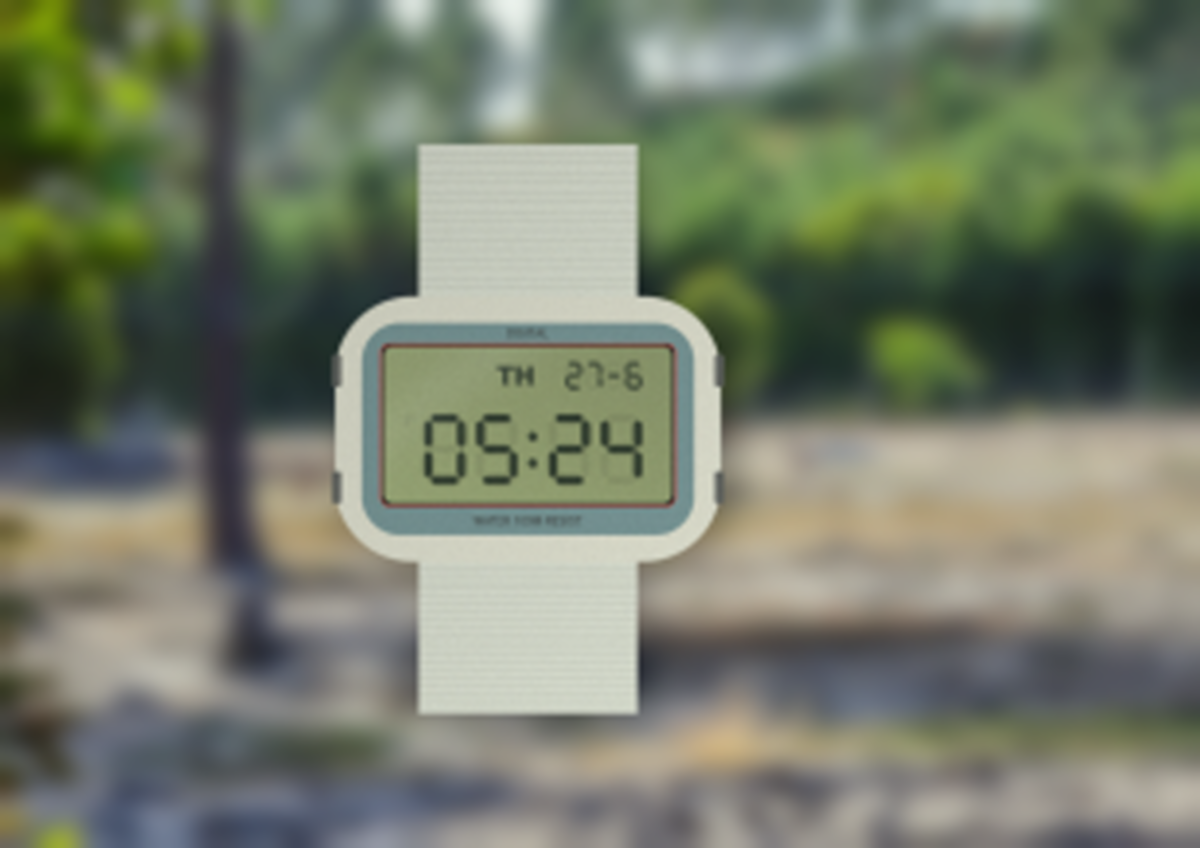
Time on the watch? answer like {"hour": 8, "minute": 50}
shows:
{"hour": 5, "minute": 24}
